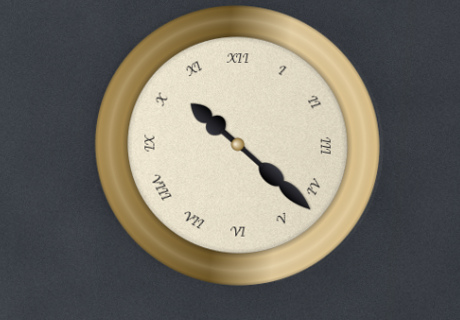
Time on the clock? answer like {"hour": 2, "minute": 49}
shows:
{"hour": 10, "minute": 22}
